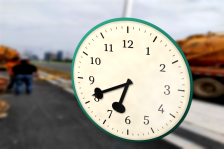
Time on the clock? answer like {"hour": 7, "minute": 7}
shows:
{"hour": 6, "minute": 41}
